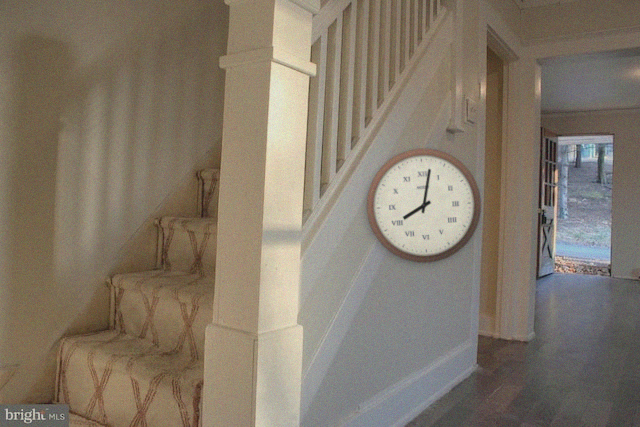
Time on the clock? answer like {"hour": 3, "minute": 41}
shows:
{"hour": 8, "minute": 2}
